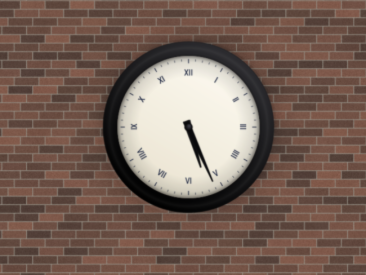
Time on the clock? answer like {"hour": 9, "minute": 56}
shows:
{"hour": 5, "minute": 26}
